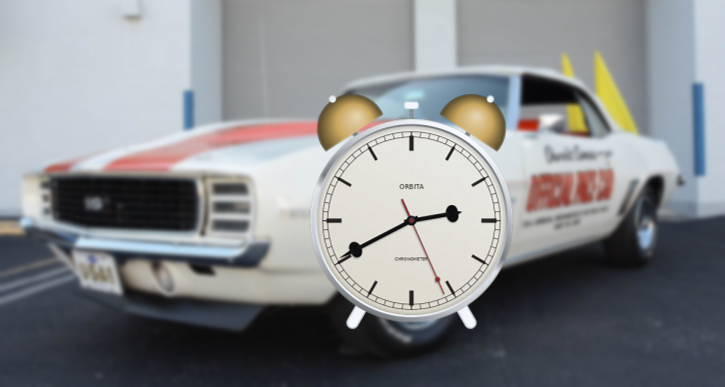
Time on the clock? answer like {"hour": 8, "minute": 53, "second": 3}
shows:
{"hour": 2, "minute": 40, "second": 26}
